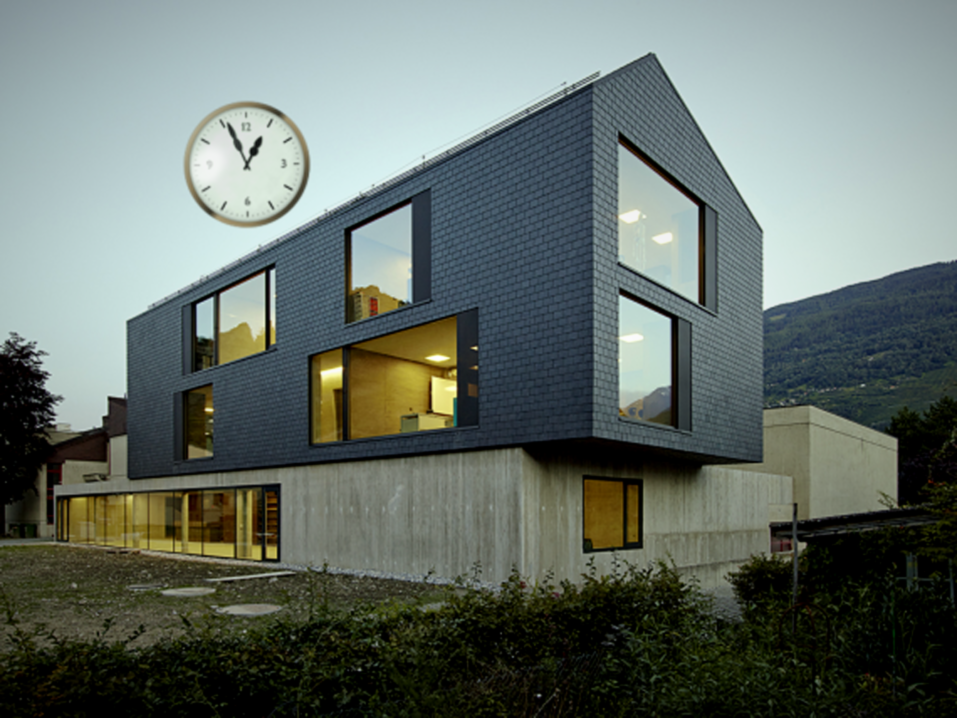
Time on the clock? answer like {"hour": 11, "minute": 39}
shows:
{"hour": 12, "minute": 56}
